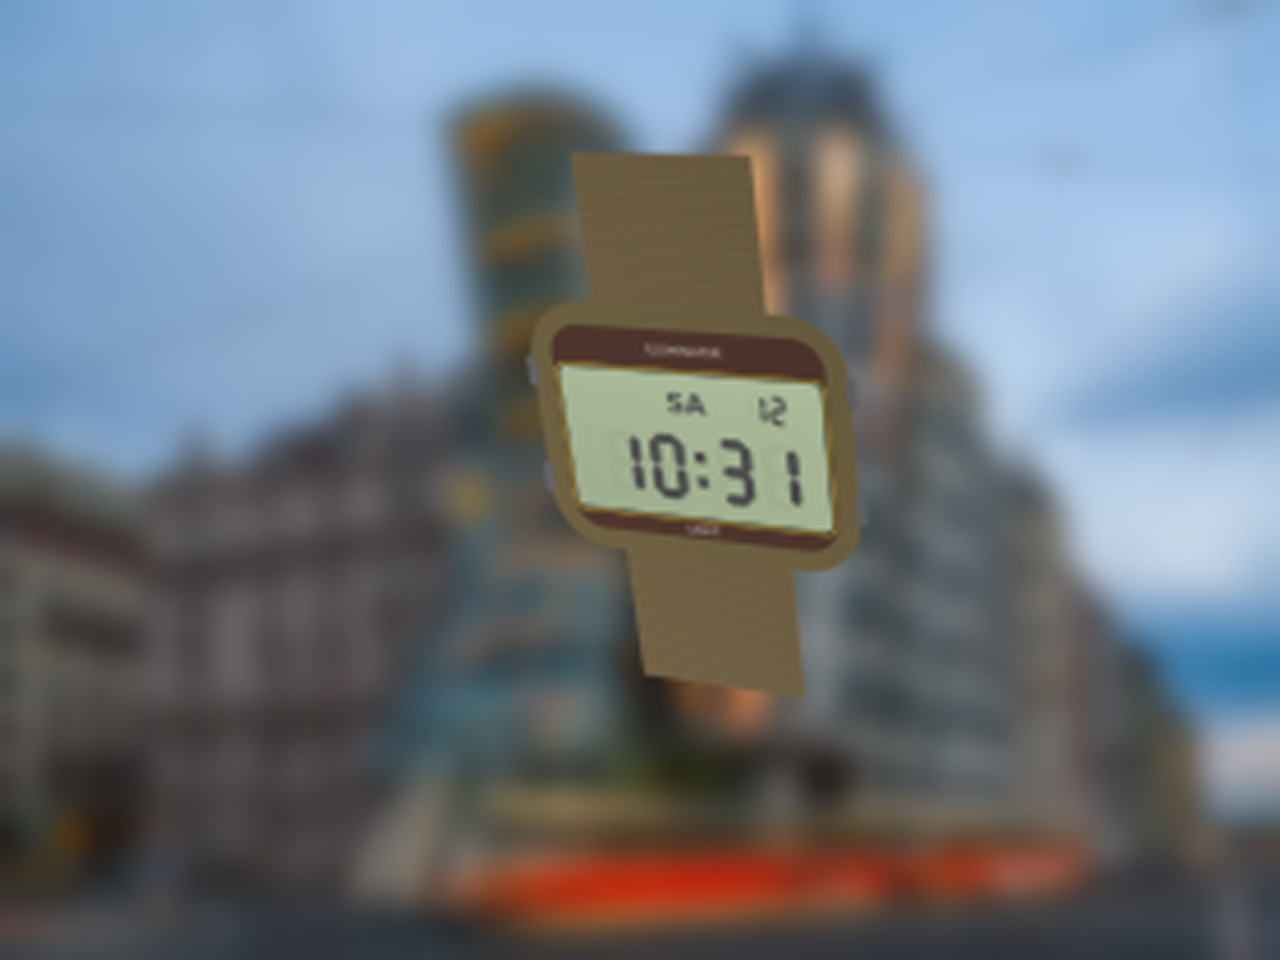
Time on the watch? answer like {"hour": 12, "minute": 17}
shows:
{"hour": 10, "minute": 31}
